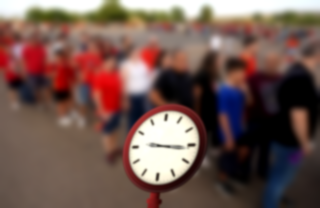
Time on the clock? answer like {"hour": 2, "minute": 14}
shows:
{"hour": 9, "minute": 16}
